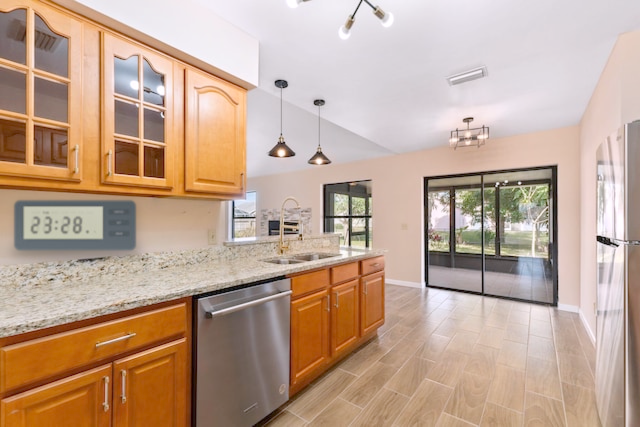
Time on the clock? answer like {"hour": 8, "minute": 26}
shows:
{"hour": 23, "minute": 28}
